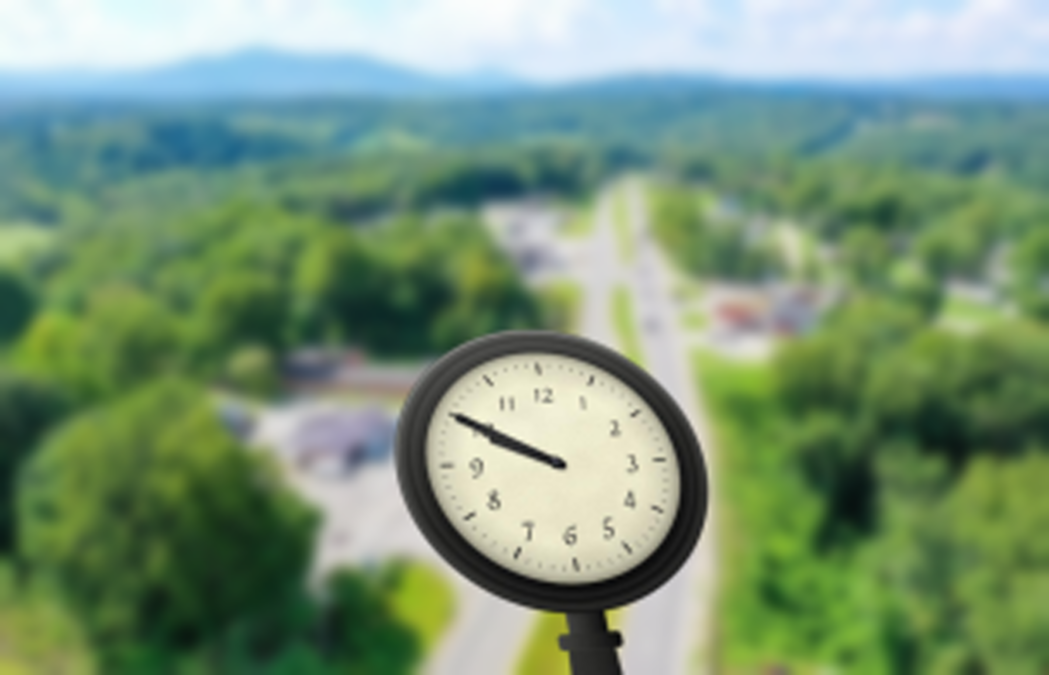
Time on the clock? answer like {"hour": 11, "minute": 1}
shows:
{"hour": 9, "minute": 50}
